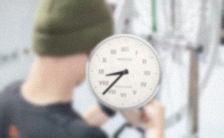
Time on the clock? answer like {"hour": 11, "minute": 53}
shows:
{"hour": 8, "minute": 37}
